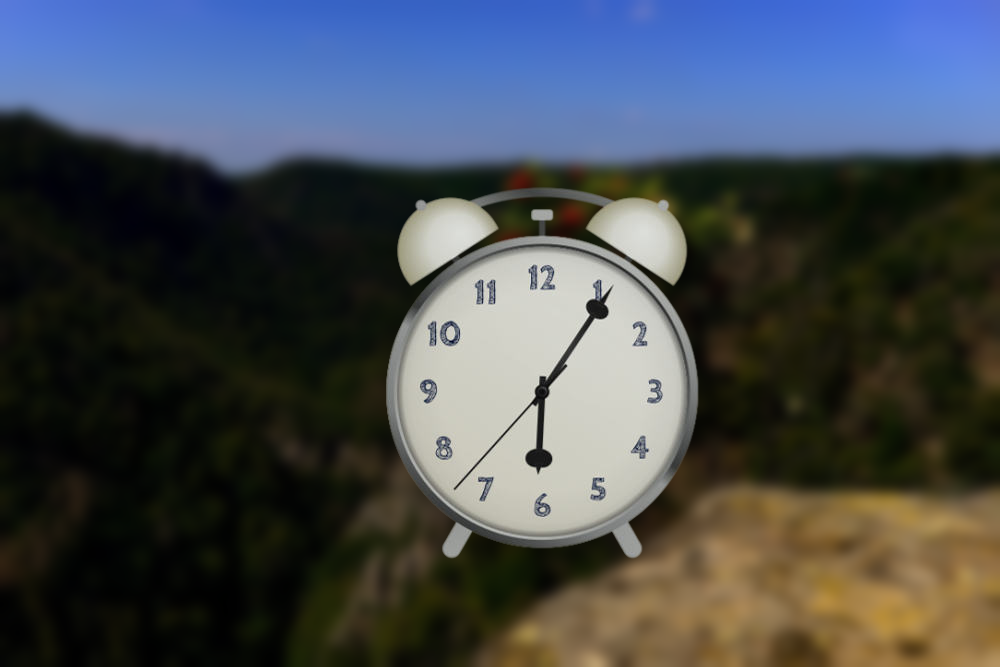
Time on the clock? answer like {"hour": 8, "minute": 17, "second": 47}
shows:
{"hour": 6, "minute": 5, "second": 37}
